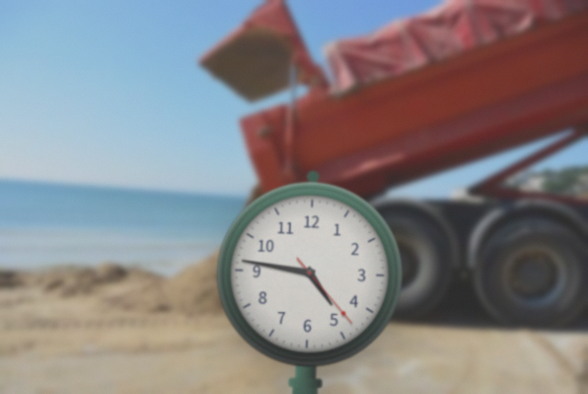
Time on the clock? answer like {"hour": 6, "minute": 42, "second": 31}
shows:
{"hour": 4, "minute": 46, "second": 23}
